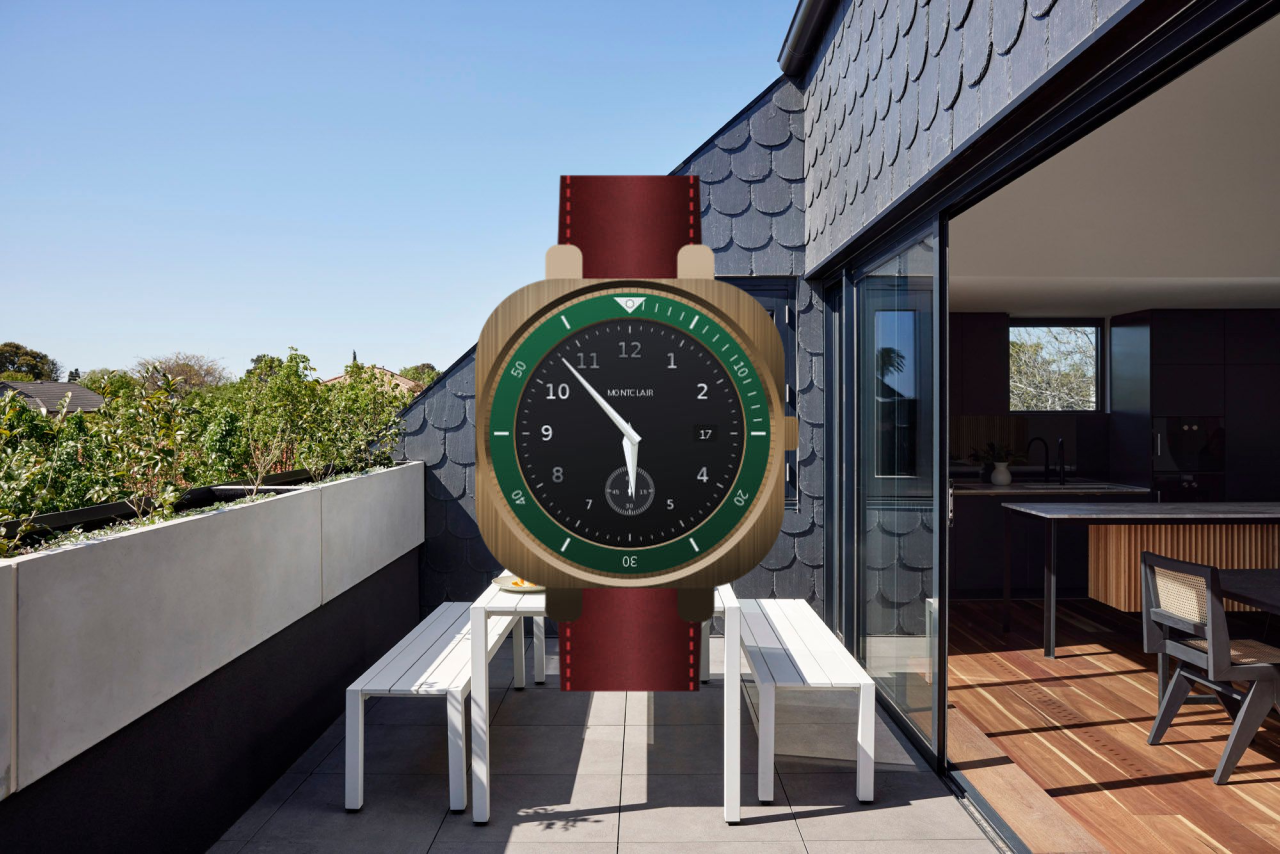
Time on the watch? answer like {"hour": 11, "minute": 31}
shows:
{"hour": 5, "minute": 53}
